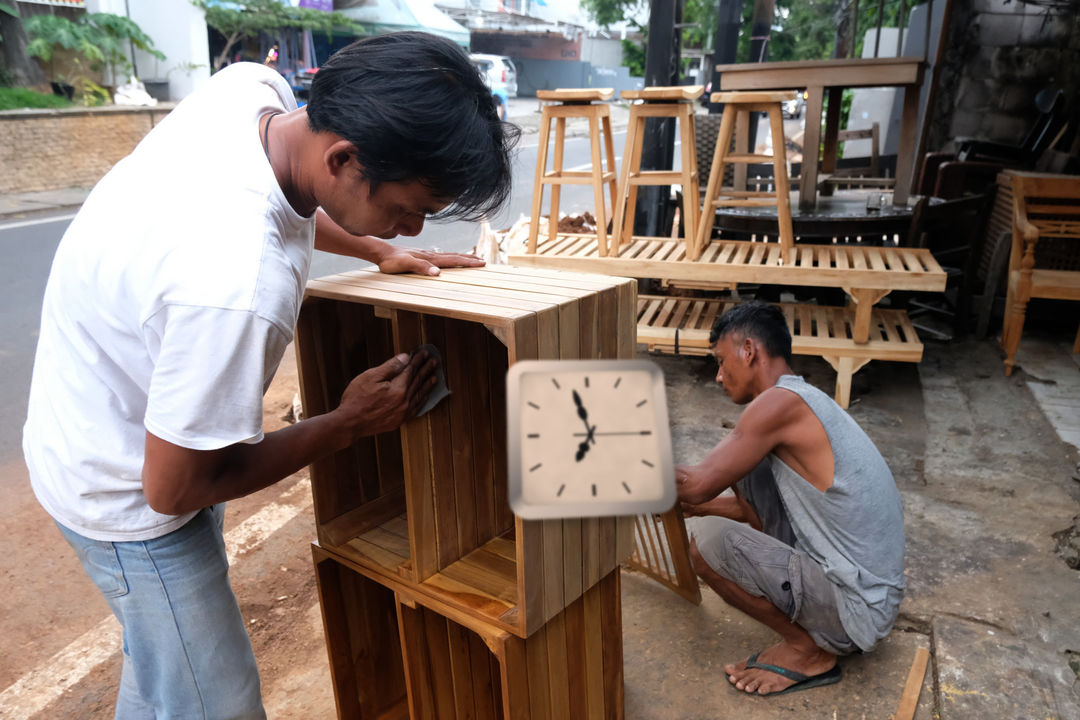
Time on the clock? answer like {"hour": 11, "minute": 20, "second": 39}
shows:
{"hour": 6, "minute": 57, "second": 15}
